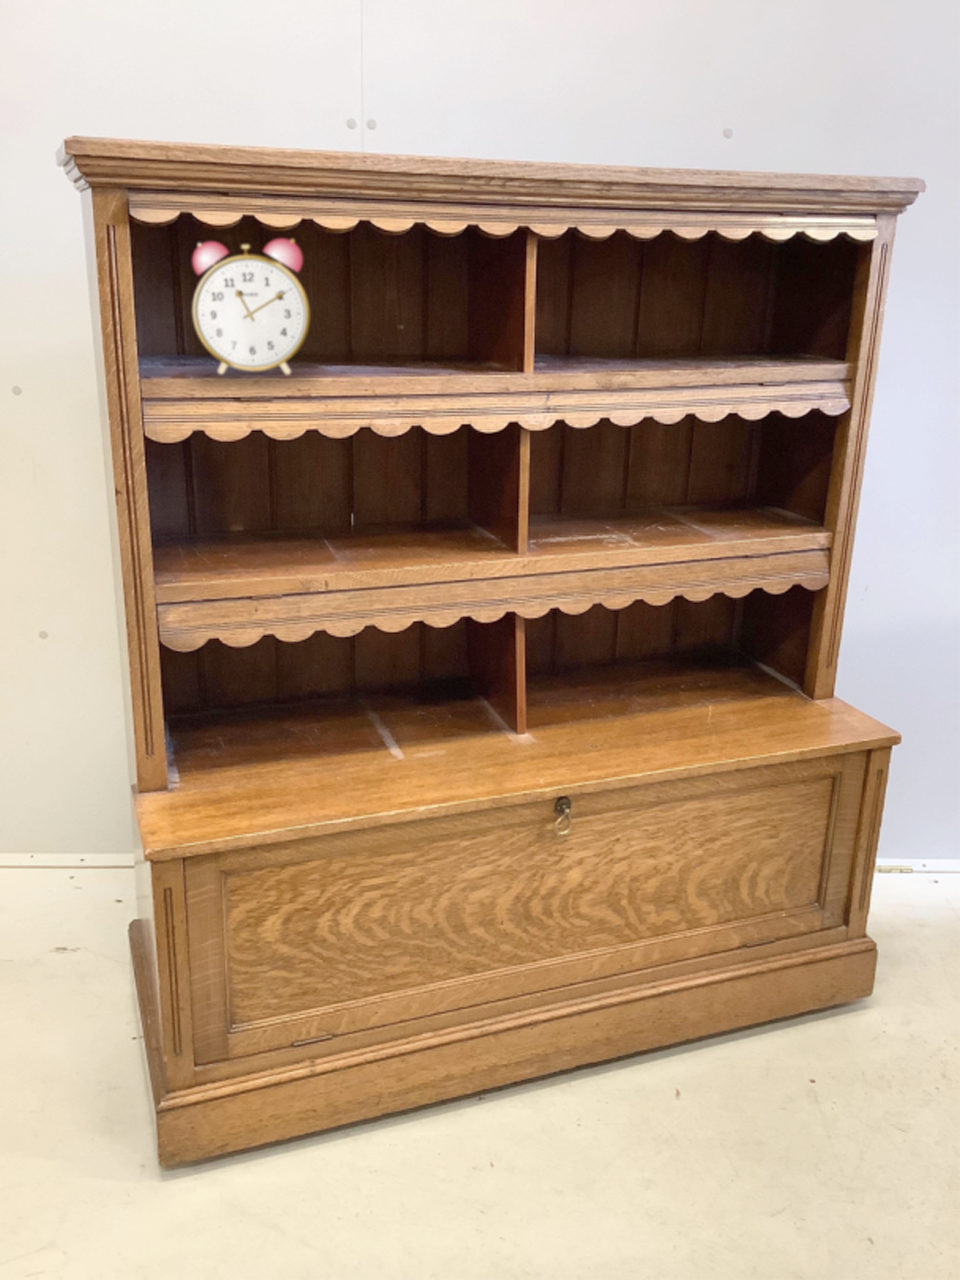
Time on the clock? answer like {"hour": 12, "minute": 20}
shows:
{"hour": 11, "minute": 10}
